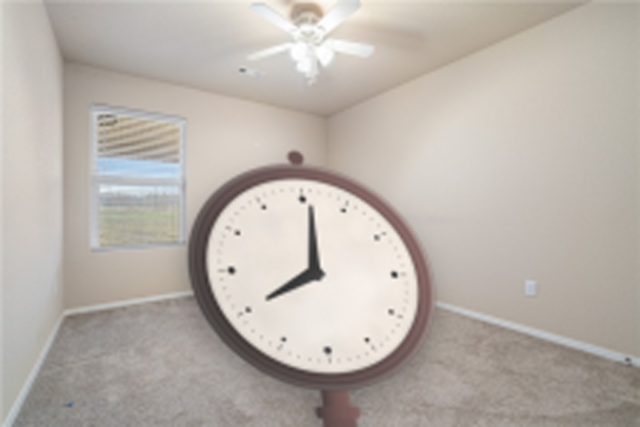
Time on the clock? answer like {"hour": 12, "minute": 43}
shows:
{"hour": 8, "minute": 1}
